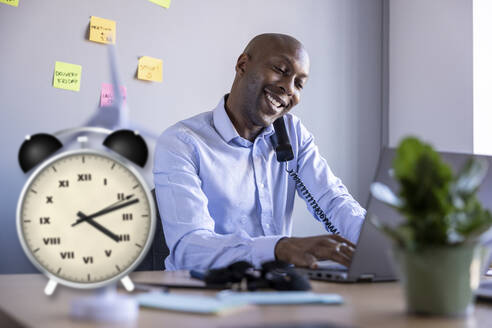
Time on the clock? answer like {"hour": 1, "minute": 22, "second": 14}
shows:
{"hour": 4, "minute": 12, "second": 11}
